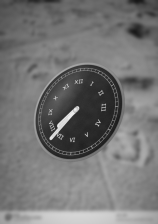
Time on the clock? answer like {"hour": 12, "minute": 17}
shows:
{"hour": 7, "minute": 37}
